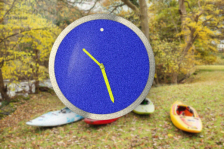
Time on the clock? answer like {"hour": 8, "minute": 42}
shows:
{"hour": 10, "minute": 27}
